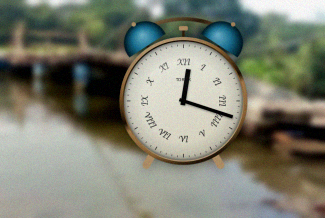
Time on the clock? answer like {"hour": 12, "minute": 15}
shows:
{"hour": 12, "minute": 18}
